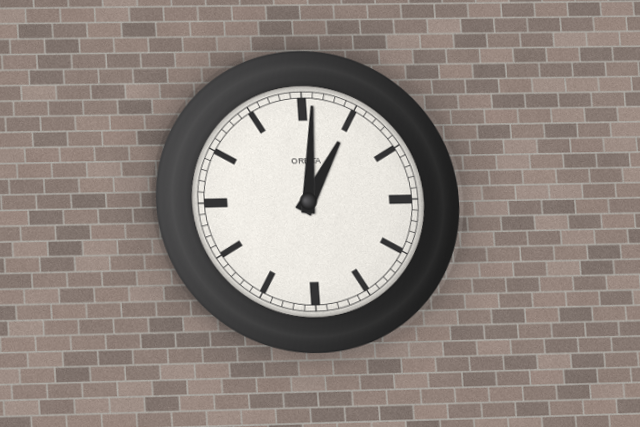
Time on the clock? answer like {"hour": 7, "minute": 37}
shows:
{"hour": 1, "minute": 1}
